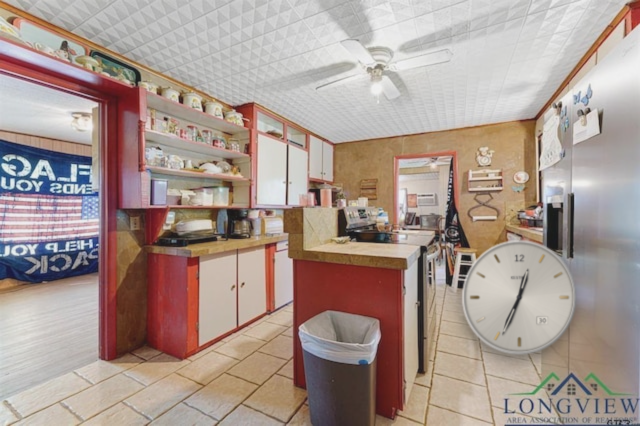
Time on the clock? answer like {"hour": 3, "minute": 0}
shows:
{"hour": 12, "minute": 34}
